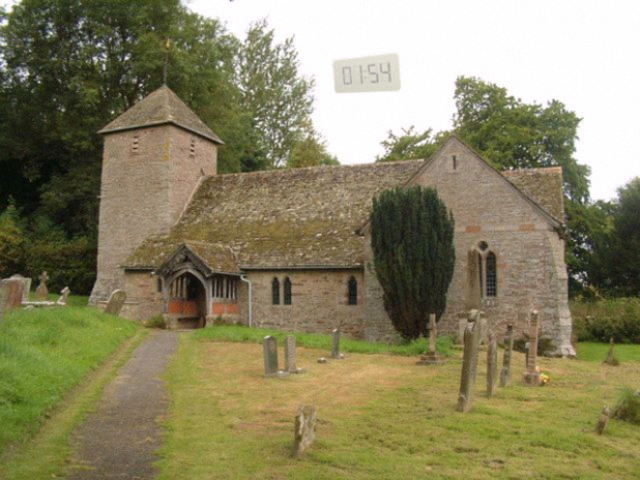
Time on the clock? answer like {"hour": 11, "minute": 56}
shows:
{"hour": 1, "minute": 54}
